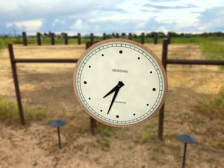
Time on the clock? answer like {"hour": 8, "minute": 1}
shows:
{"hour": 7, "minute": 33}
